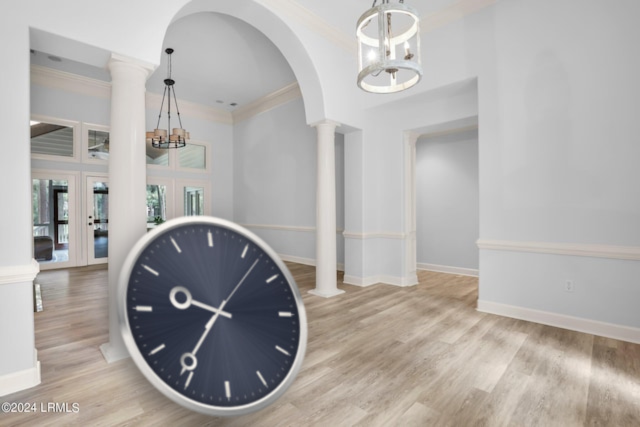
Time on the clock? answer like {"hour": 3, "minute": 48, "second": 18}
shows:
{"hour": 9, "minute": 36, "second": 7}
